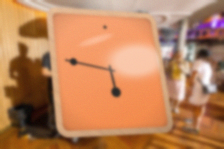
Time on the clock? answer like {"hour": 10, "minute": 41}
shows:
{"hour": 5, "minute": 47}
